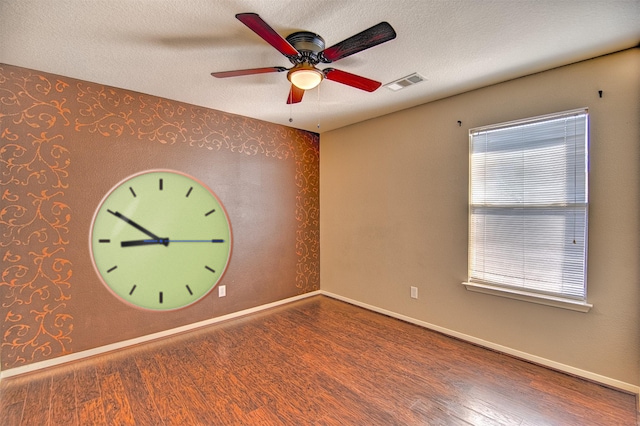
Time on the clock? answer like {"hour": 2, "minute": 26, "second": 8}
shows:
{"hour": 8, "minute": 50, "second": 15}
